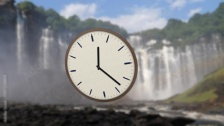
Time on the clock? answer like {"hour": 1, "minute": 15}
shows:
{"hour": 12, "minute": 23}
